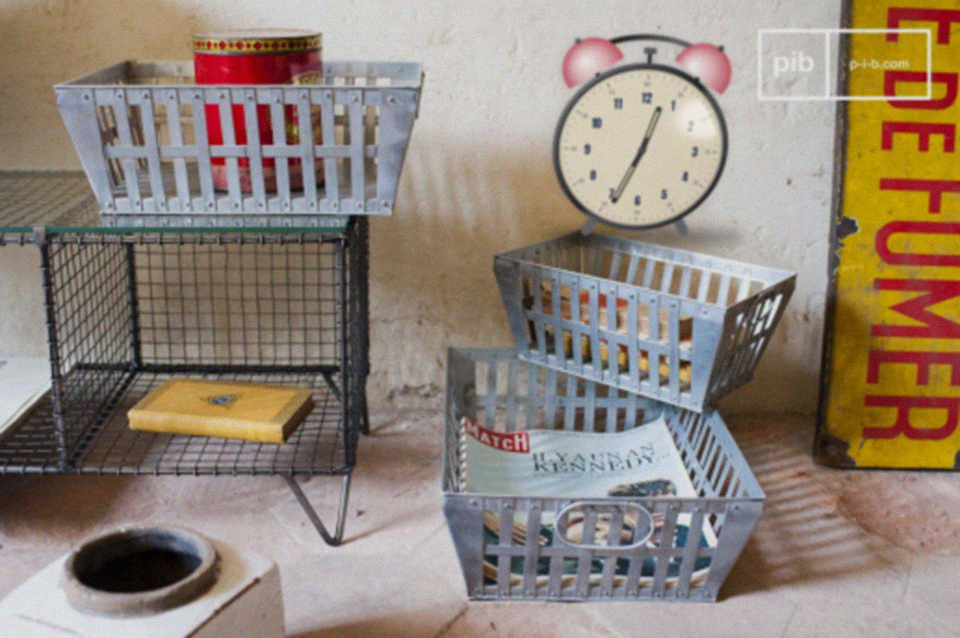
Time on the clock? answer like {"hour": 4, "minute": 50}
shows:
{"hour": 12, "minute": 34}
